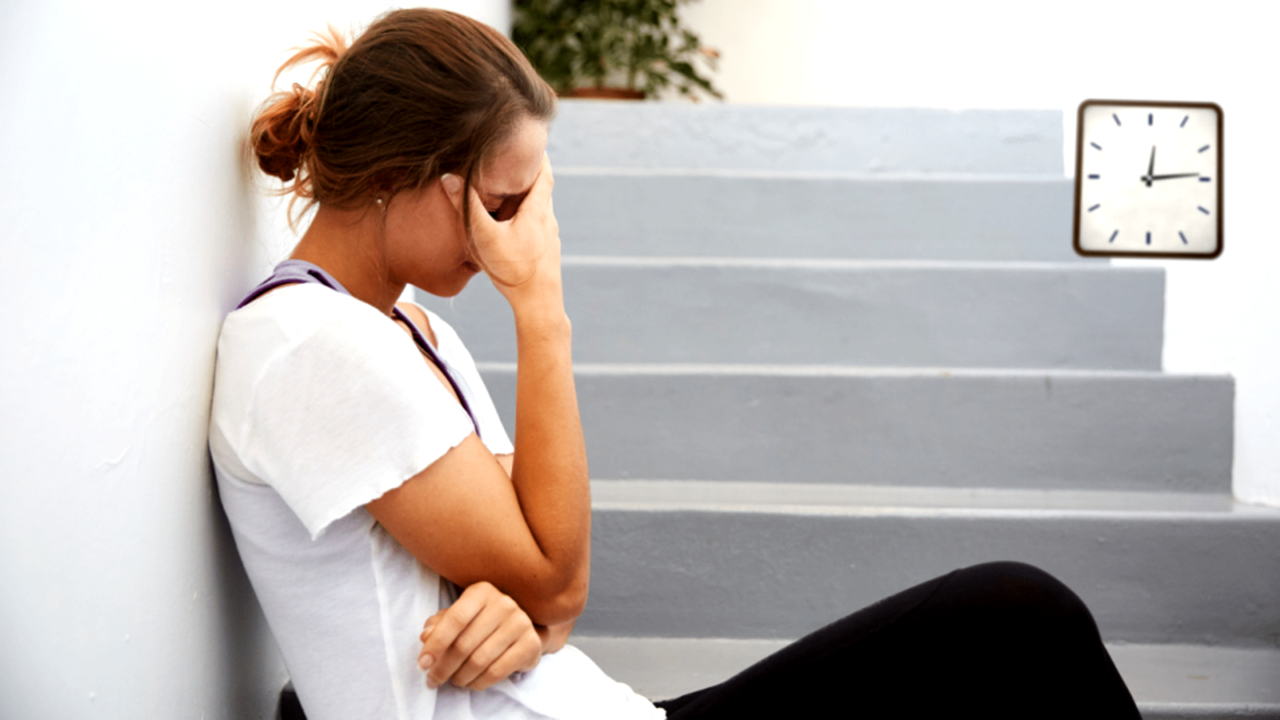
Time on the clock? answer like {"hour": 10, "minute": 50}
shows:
{"hour": 12, "minute": 14}
